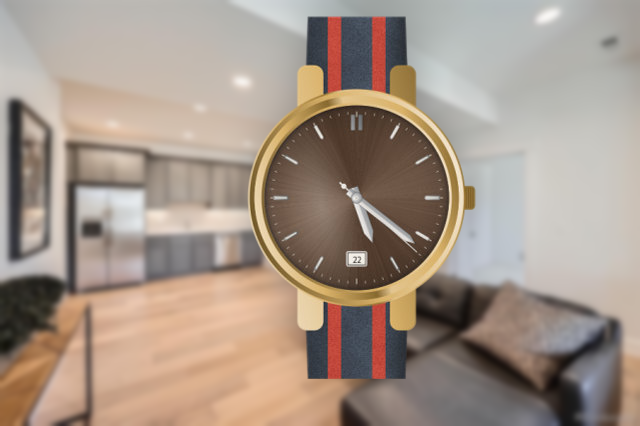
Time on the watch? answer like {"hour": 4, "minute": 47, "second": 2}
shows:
{"hour": 5, "minute": 21, "second": 22}
